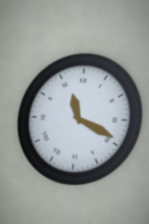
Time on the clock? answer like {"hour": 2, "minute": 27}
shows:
{"hour": 11, "minute": 19}
